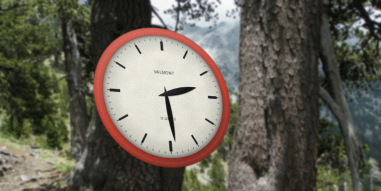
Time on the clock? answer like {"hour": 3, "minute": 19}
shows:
{"hour": 2, "minute": 29}
